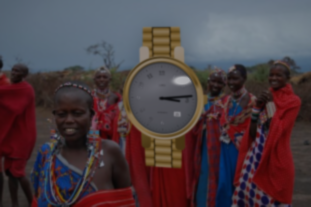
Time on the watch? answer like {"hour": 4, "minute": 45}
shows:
{"hour": 3, "minute": 14}
